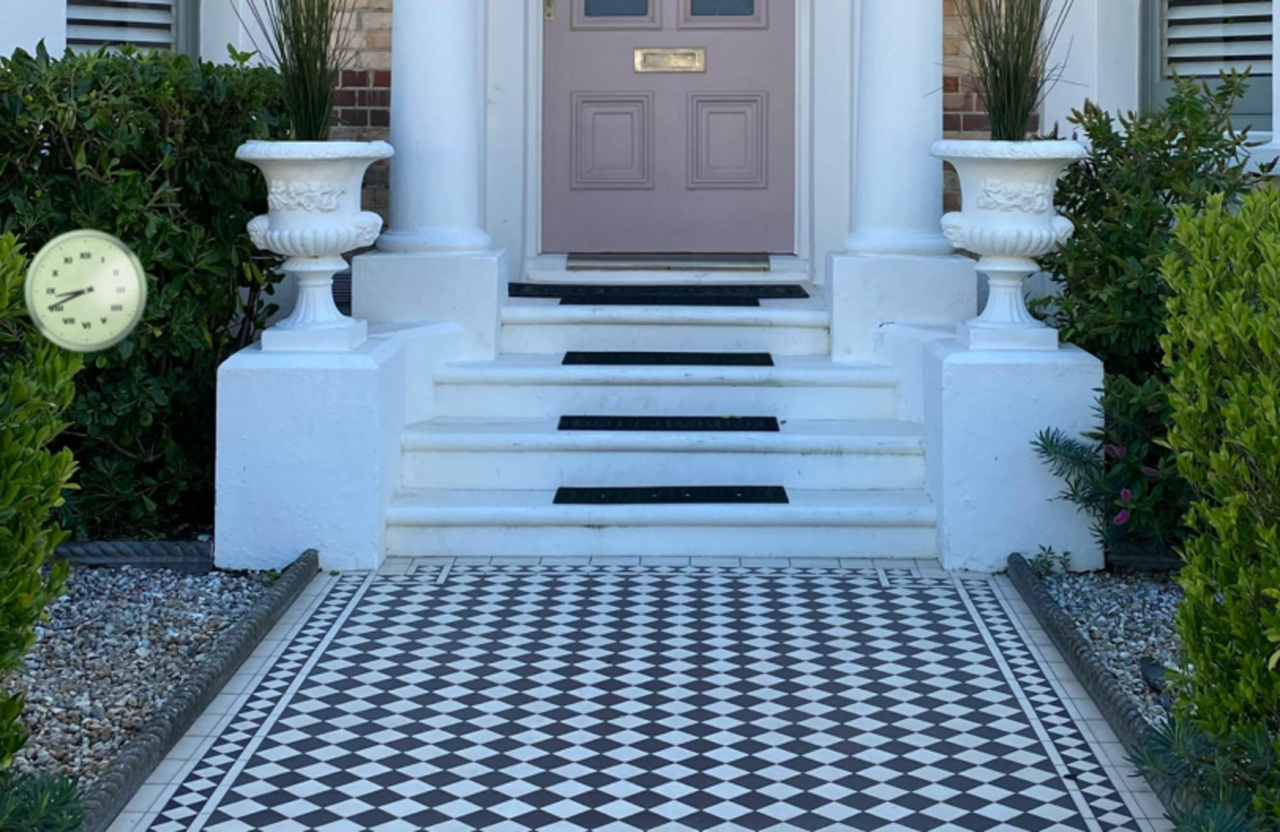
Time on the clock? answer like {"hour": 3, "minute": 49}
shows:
{"hour": 8, "minute": 41}
